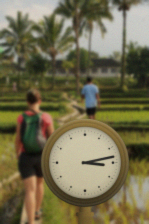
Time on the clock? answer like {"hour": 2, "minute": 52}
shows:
{"hour": 3, "minute": 13}
